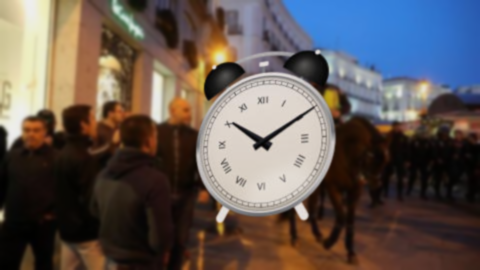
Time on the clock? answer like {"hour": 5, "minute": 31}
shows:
{"hour": 10, "minute": 10}
